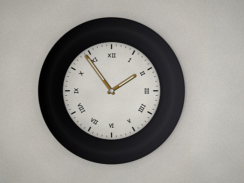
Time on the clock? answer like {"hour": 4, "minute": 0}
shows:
{"hour": 1, "minute": 54}
